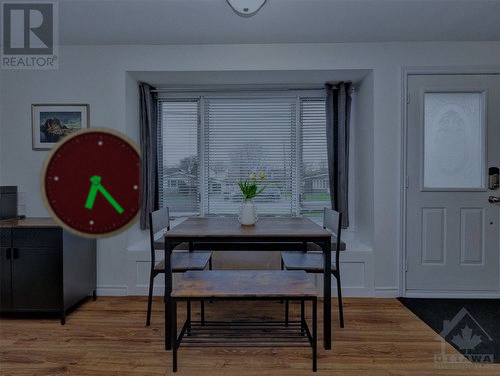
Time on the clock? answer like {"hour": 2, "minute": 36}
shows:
{"hour": 6, "minute": 22}
